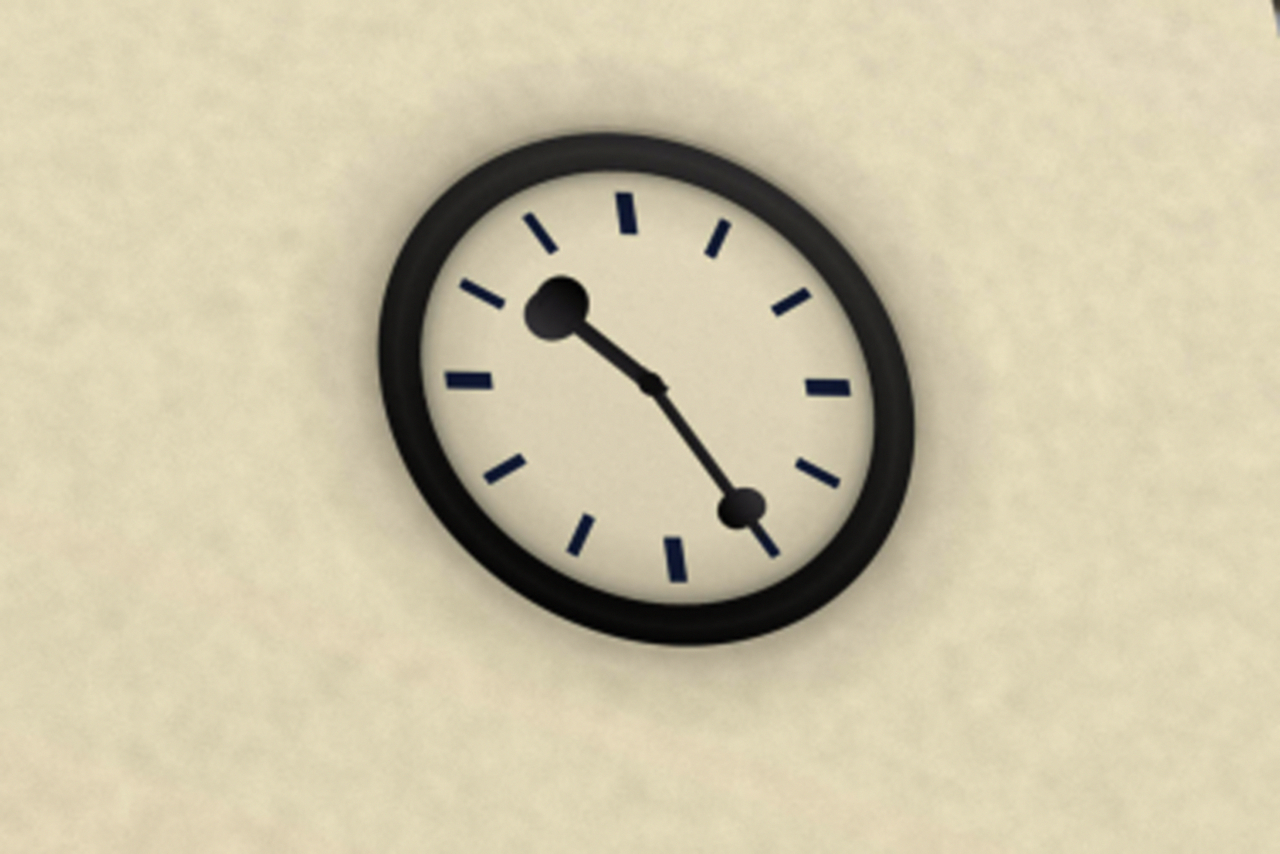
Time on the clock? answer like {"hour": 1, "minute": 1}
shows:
{"hour": 10, "minute": 25}
